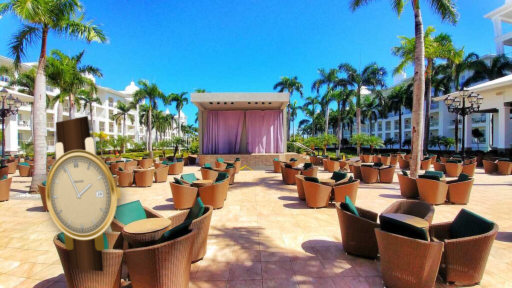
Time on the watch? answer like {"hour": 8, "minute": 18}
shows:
{"hour": 1, "minute": 56}
